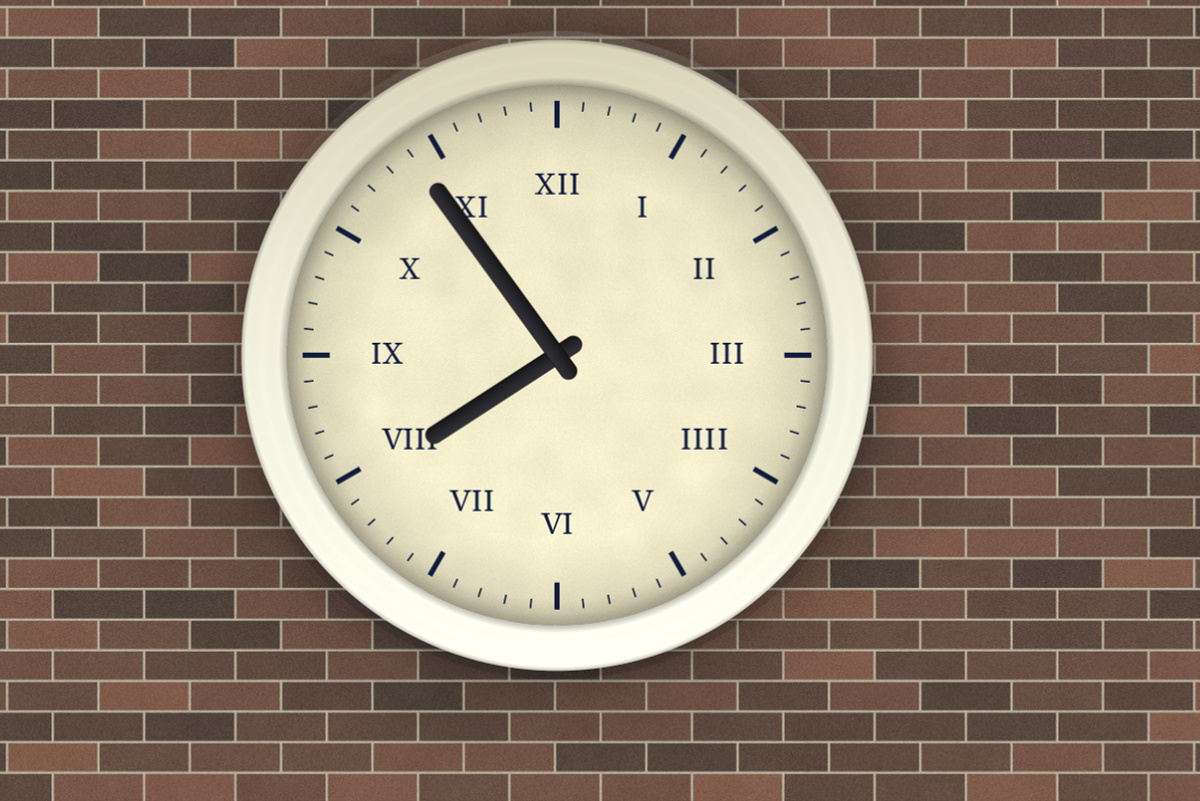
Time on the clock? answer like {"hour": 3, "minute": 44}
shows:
{"hour": 7, "minute": 54}
